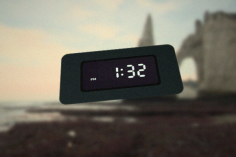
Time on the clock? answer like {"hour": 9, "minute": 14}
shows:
{"hour": 1, "minute": 32}
